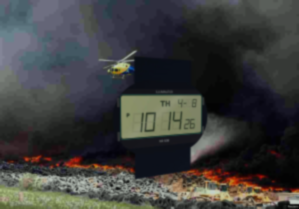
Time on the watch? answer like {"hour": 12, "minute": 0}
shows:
{"hour": 10, "minute": 14}
